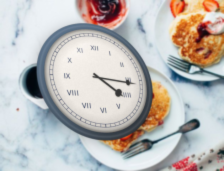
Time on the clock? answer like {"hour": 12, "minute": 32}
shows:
{"hour": 4, "minute": 16}
